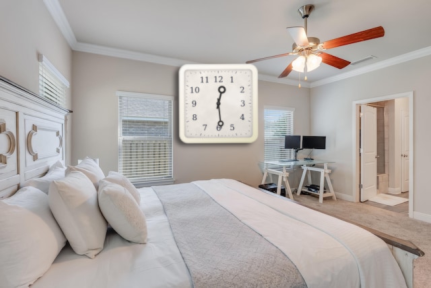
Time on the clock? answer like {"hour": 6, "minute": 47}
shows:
{"hour": 12, "minute": 29}
